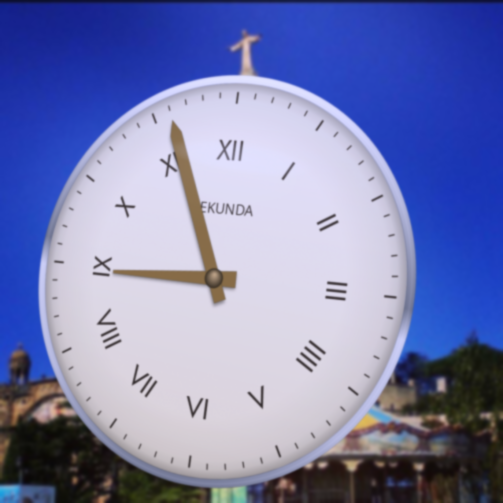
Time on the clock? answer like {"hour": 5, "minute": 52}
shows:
{"hour": 8, "minute": 56}
